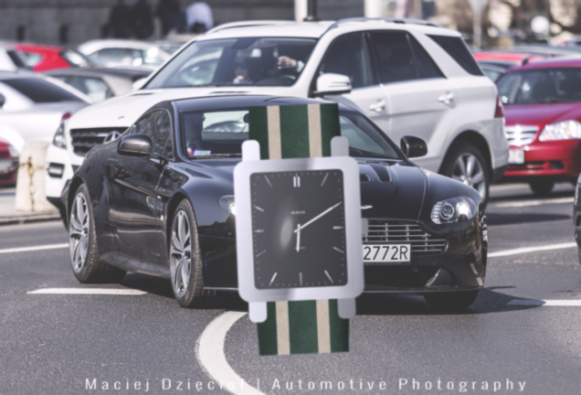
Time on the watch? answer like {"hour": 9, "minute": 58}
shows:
{"hour": 6, "minute": 10}
